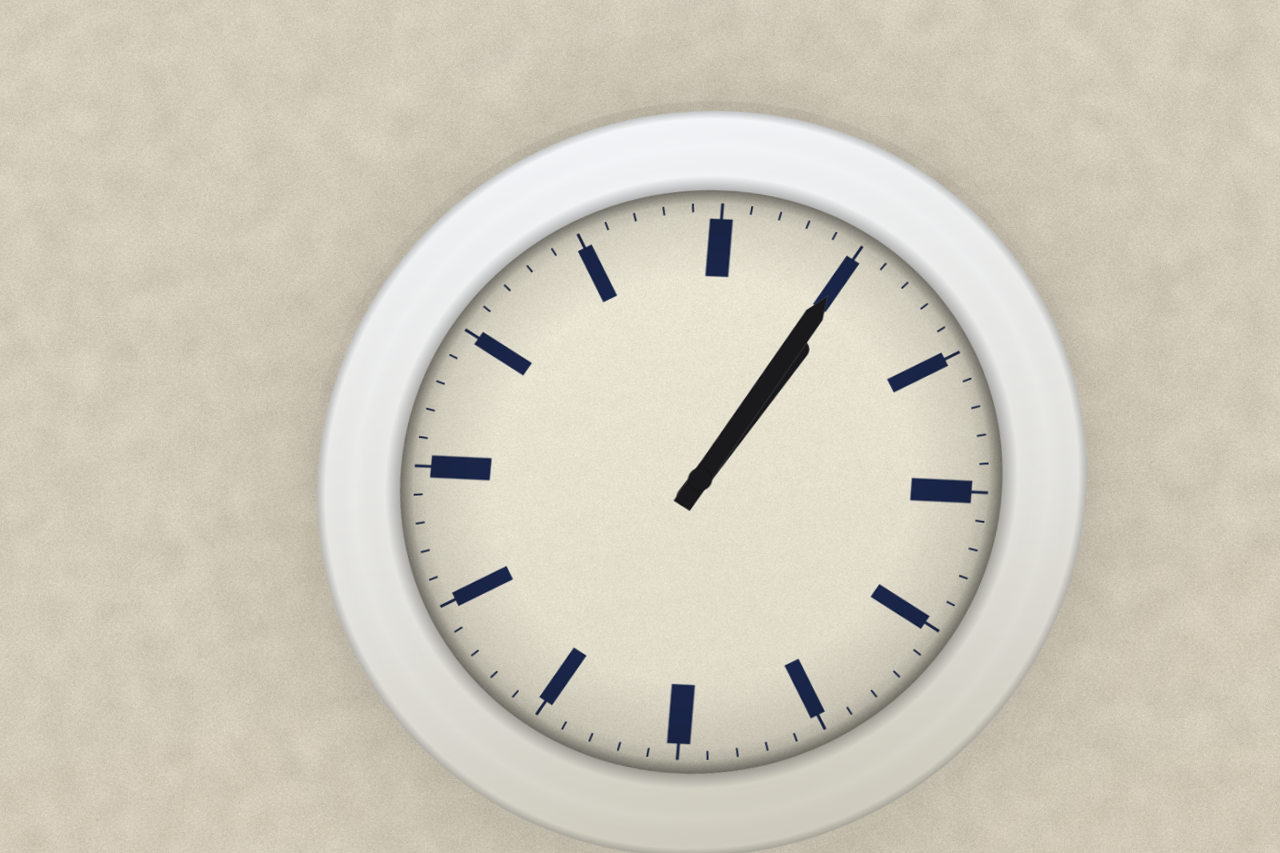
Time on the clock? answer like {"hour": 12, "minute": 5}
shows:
{"hour": 1, "minute": 5}
